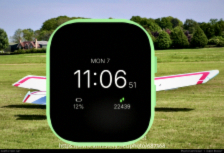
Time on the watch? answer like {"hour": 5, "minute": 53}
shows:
{"hour": 11, "minute": 6}
